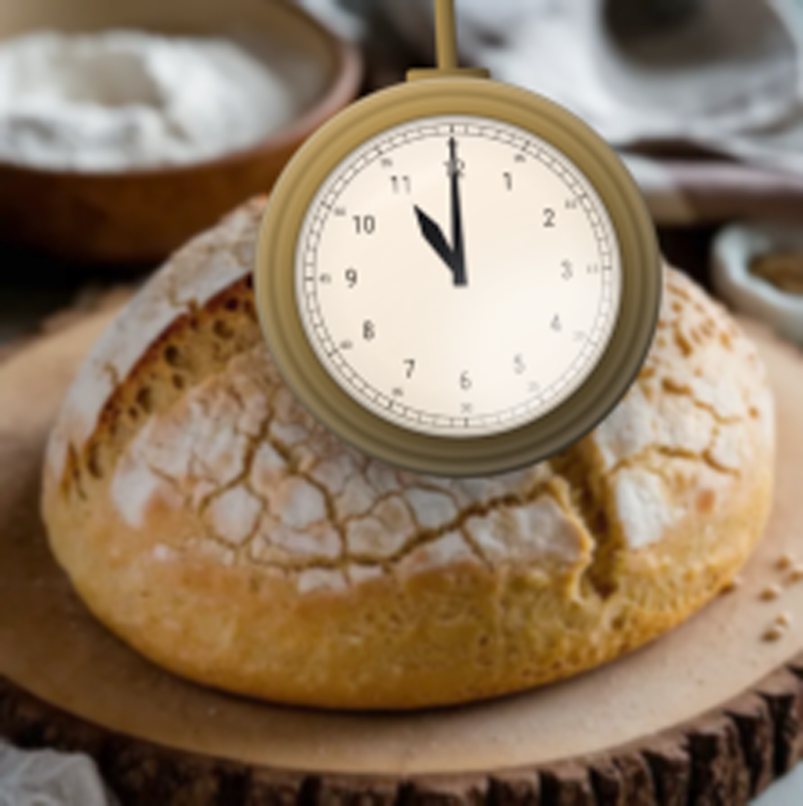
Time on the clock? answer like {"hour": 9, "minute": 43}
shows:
{"hour": 11, "minute": 0}
